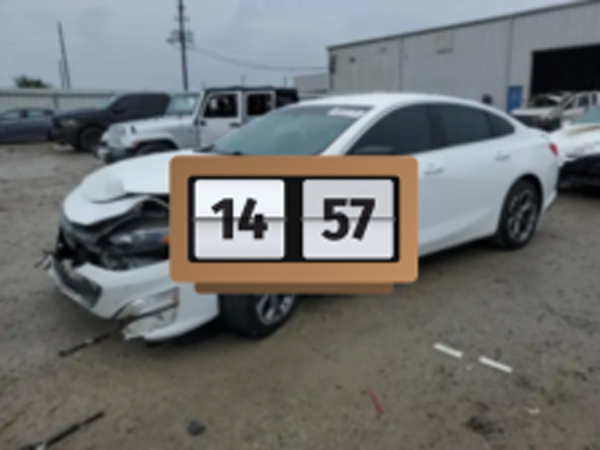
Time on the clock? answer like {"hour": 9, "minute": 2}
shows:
{"hour": 14, "minute": 57}
